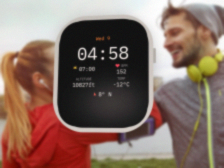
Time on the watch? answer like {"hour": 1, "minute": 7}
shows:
{"hour": 4, "minute": 58}
